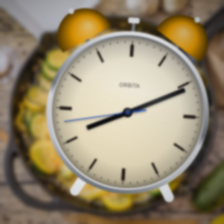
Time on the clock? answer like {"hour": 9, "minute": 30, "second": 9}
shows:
{"hour": 8, "minute": 10, "second": 43}
